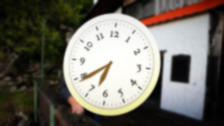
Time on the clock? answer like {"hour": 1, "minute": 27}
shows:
{"hour": 6, "minute": 39}
